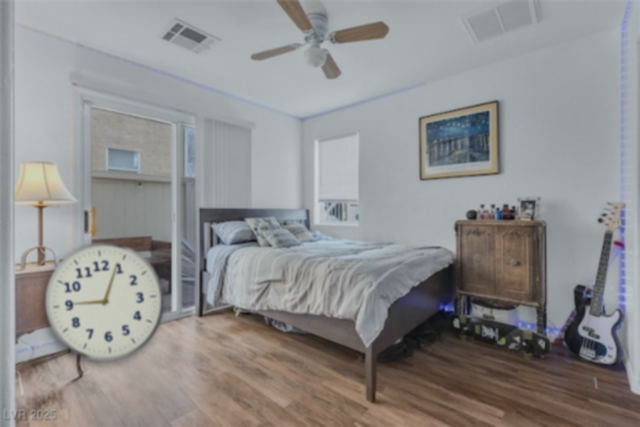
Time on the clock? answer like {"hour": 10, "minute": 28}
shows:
{"hour": 9, "minute": 4}
